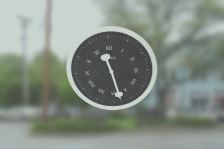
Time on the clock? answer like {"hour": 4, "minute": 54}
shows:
{"hour": 11, "minute": 28}
